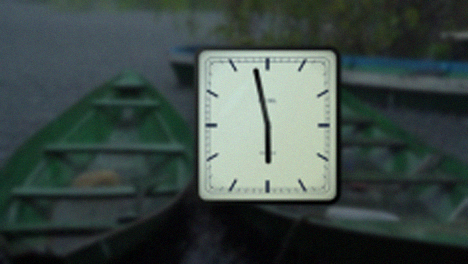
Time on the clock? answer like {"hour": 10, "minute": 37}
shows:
{"hour": 5, "minute": 58}
